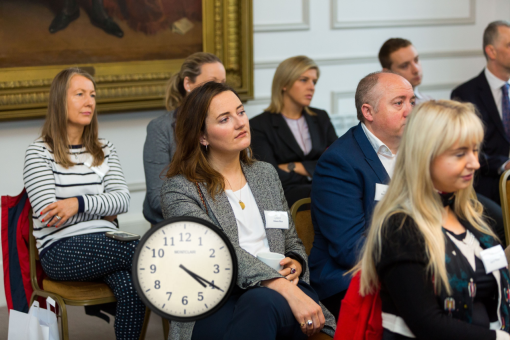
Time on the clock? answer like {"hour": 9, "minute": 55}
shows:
{"hour": 4, "minute": 20}
